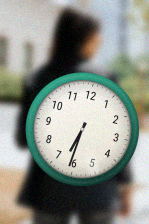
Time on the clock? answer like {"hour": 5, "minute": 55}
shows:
{"hour": 6, "minute": 31}
